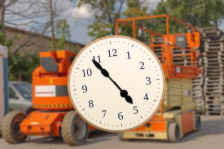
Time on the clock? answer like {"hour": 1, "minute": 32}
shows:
{"hour": 4, "minute": 54}
